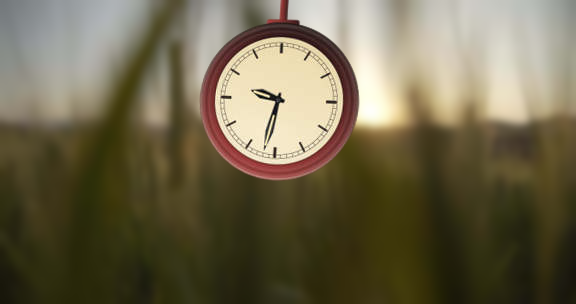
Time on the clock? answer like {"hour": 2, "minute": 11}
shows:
{"hour": 9, "minute": 32}
